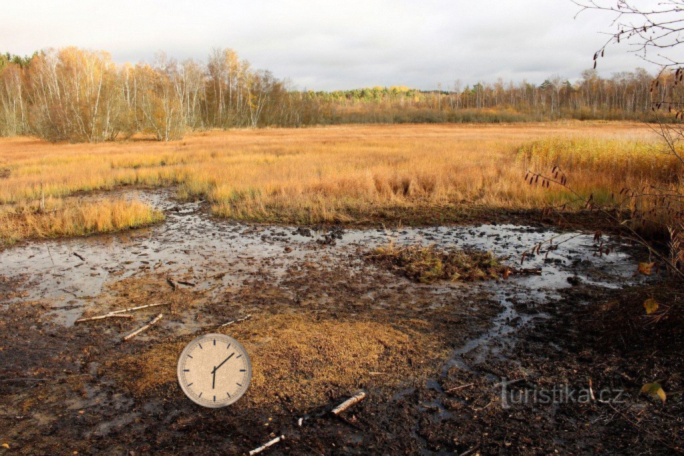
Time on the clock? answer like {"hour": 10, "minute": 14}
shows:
{"hour": 6, "minute": 8}
